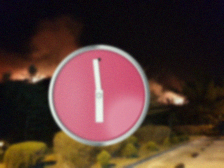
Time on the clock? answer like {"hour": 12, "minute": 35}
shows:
{"hour": 5, "minute": 59}
